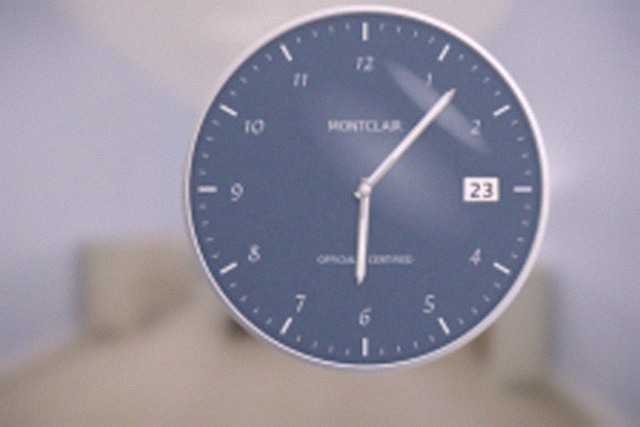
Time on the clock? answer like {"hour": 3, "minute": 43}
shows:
{"hour": 6, "minute": 7}
